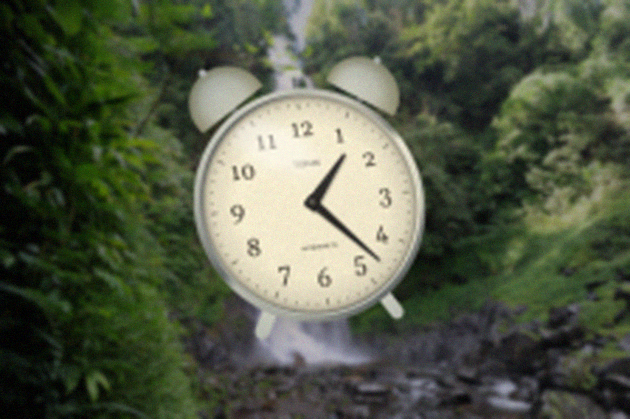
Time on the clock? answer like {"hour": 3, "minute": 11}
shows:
{"hour": 1, "minute": 23}
